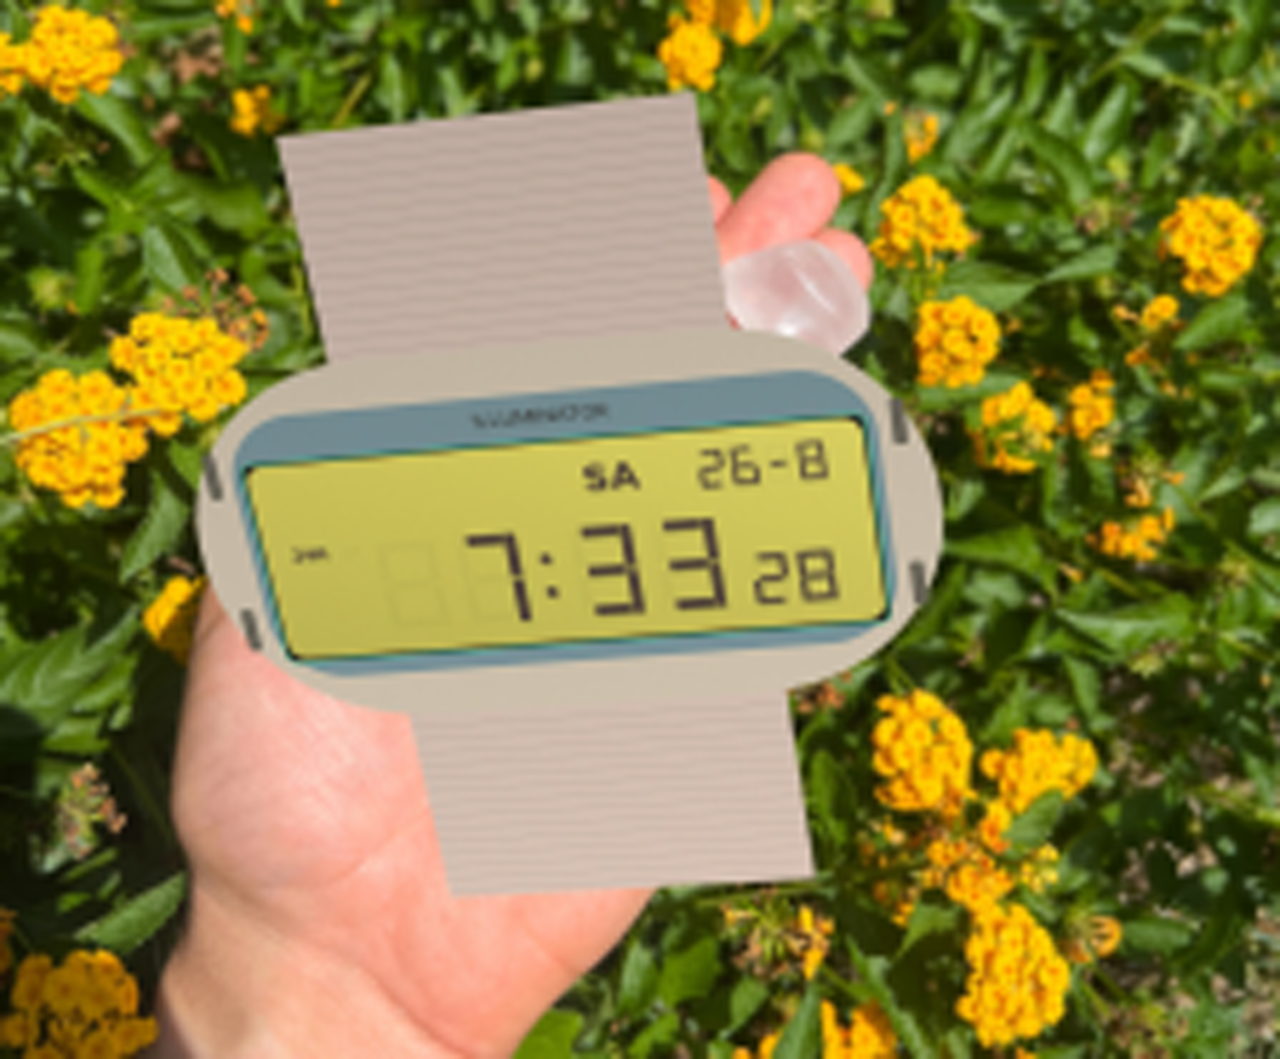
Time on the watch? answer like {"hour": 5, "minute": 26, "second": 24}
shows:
{"hour": 7, "minute": 33, "second": 28}
